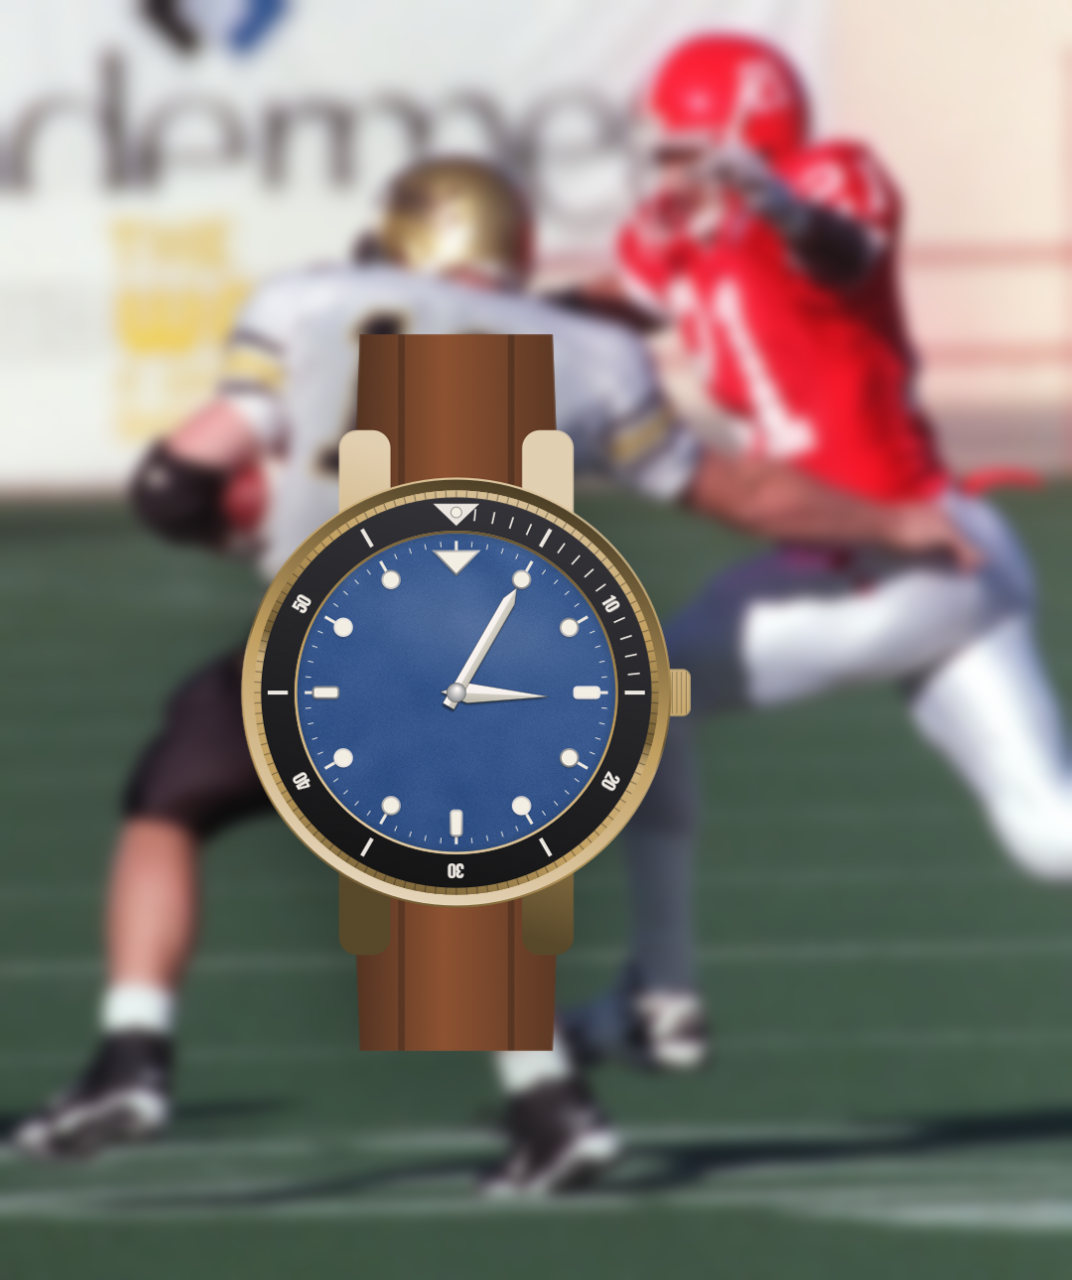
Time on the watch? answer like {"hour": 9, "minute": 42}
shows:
{"hour": 3, "minute": 5}
